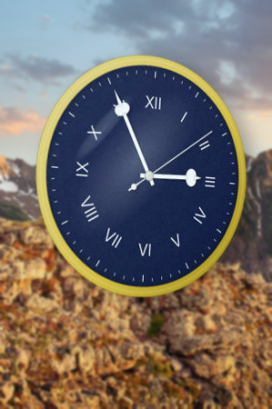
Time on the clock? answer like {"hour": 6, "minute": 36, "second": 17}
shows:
{"hour": 2, "minute": 55, "second": 9}
